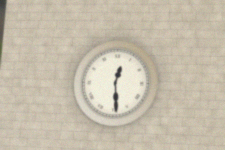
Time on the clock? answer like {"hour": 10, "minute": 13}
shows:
{"hour": 12, "minute": 29}
